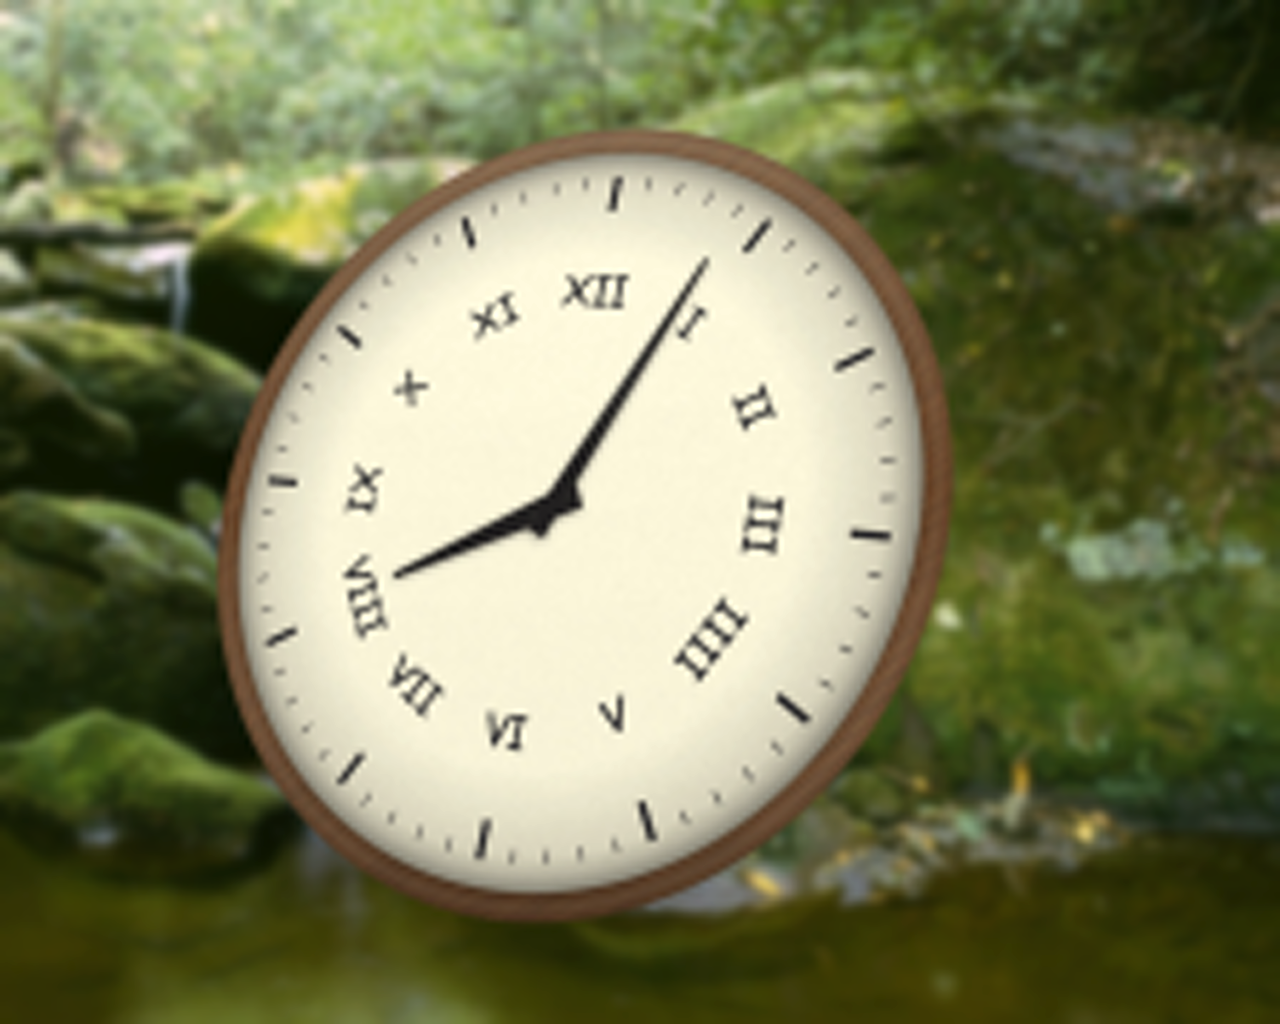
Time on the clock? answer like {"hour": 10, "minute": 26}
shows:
{"hour": 8, "minute": 4}
